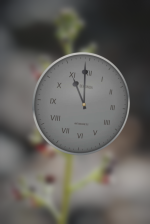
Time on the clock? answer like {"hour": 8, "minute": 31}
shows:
{"hour": 10, "minute": 59}
